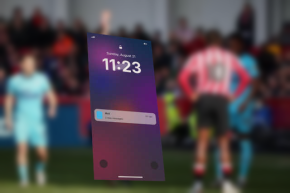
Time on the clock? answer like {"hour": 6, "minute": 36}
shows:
{"hour": 11, "minute": 23}
